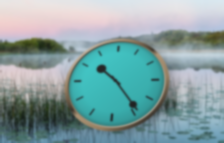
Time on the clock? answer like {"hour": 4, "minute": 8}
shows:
{"hour": 10, "minute": 24}
